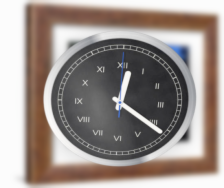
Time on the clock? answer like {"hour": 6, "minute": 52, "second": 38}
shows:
{"hour": 12, "minute": 21, "second": 0}
